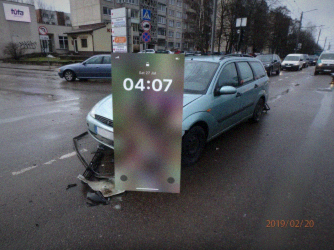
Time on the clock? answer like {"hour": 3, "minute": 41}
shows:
{"hour": 4, "minute": 7}
